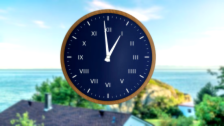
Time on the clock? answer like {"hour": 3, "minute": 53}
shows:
{"hour": 12, "minute": 59}
